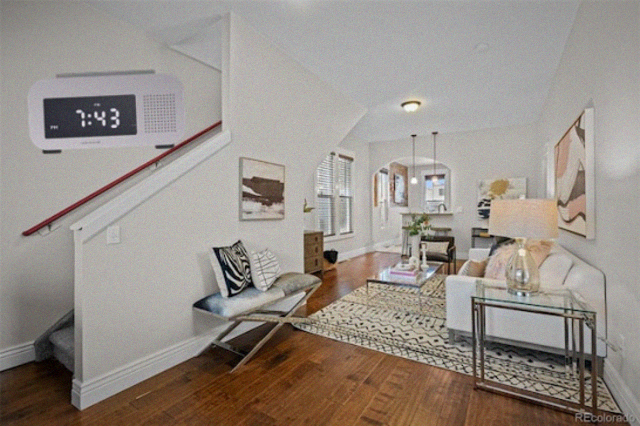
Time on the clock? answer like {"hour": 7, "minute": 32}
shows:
{"hour": 7, "minute": 43}
